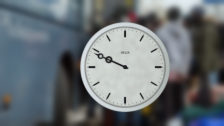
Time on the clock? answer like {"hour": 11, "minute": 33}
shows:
{"hour": 9, "minute": 49}
